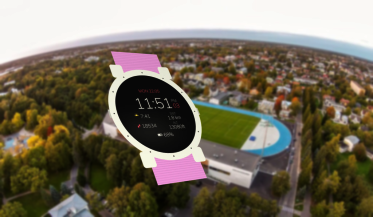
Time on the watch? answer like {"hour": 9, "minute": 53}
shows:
{"hour": 11, "minute": 51}
